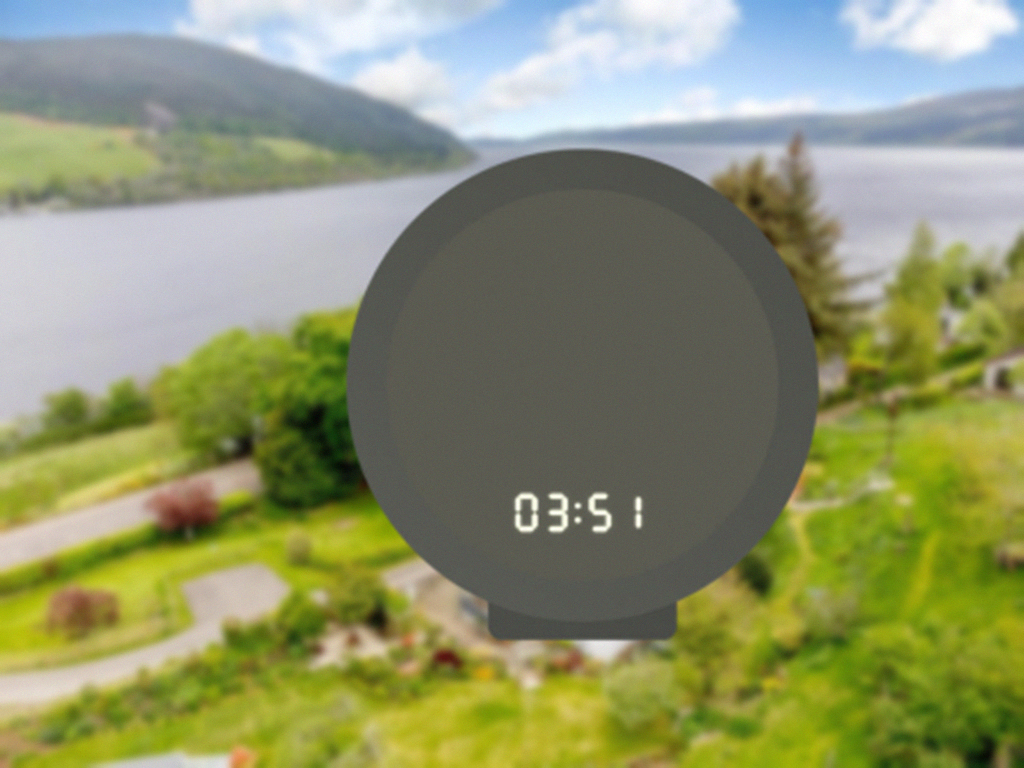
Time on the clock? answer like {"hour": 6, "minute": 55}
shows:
{"hour": 3, "minute": 51}
